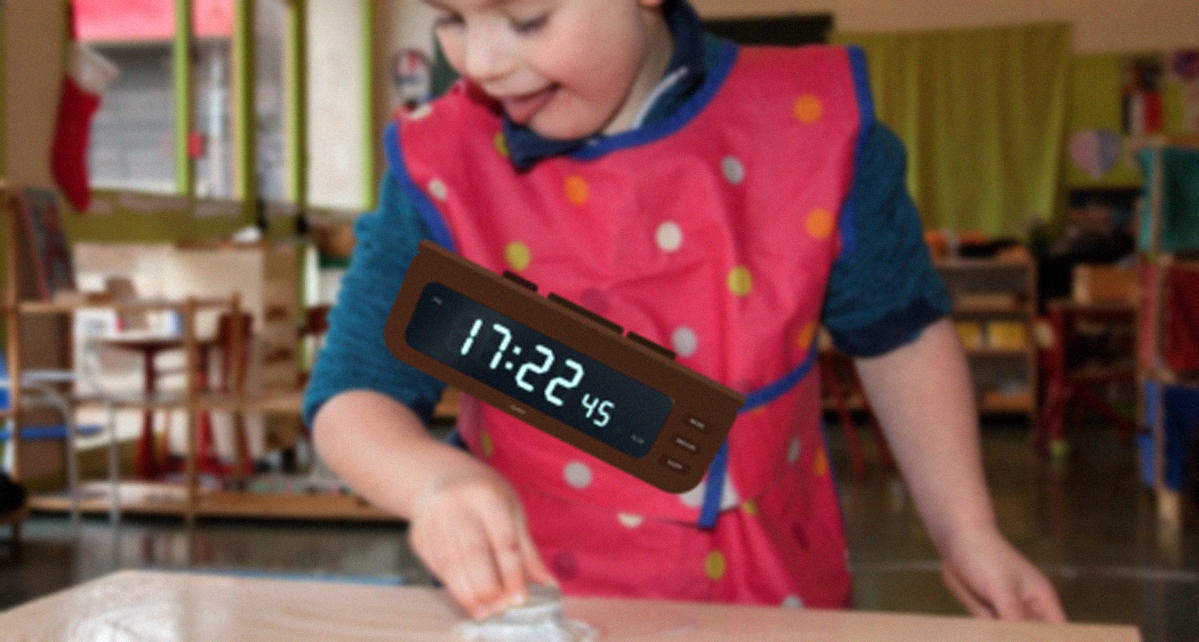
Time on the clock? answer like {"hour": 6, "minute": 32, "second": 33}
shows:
{"hour": 17, "minute": 22, "second": 45}
